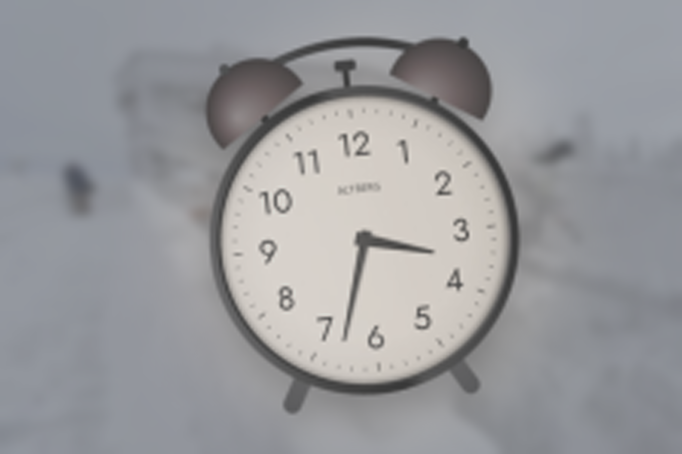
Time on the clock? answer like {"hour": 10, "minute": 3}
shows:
{"hour": 3, "minute": 33}
